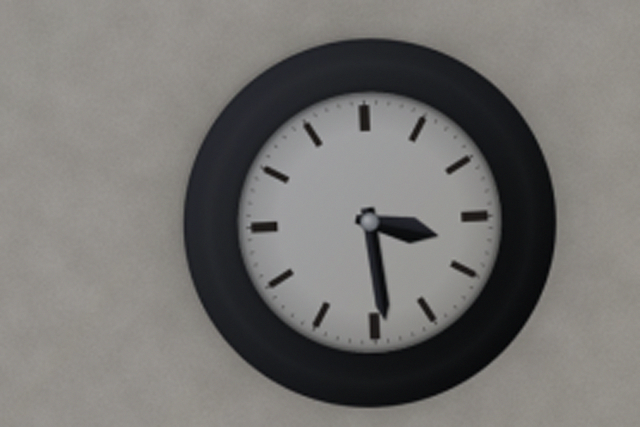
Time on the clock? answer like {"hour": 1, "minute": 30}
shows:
{"hour": 3, "minute": 29}
